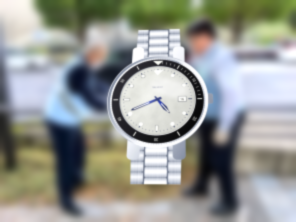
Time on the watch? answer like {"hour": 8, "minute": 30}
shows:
{"hour": 4, "minute": 41}
